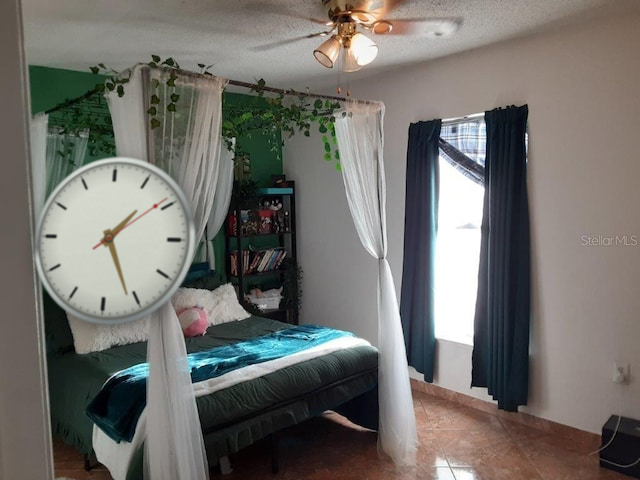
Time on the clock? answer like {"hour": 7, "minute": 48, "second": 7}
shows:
{"hour": 1, "minute": 26, "second": 9}
